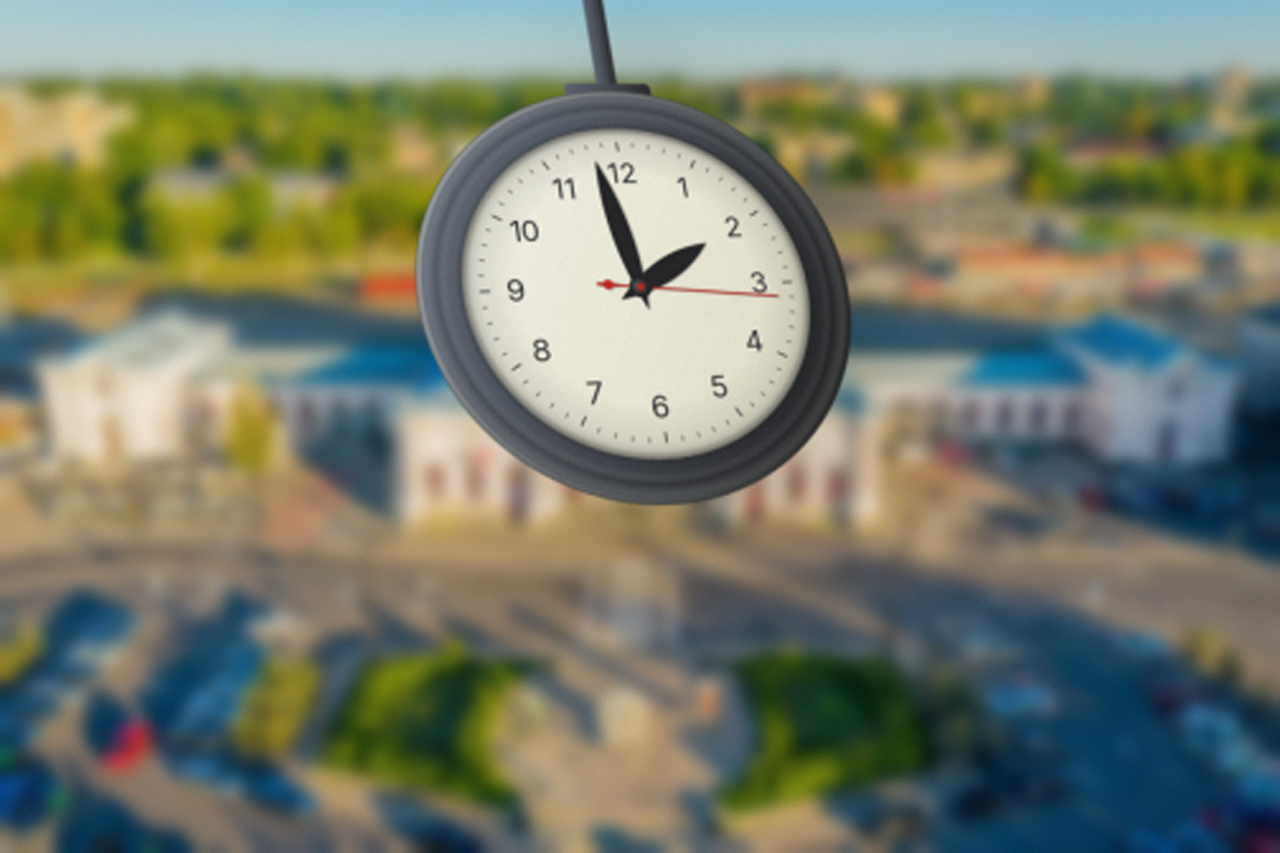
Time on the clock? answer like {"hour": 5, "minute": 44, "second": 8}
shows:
{"hour": 1, "minute": 58, "second": 16}
